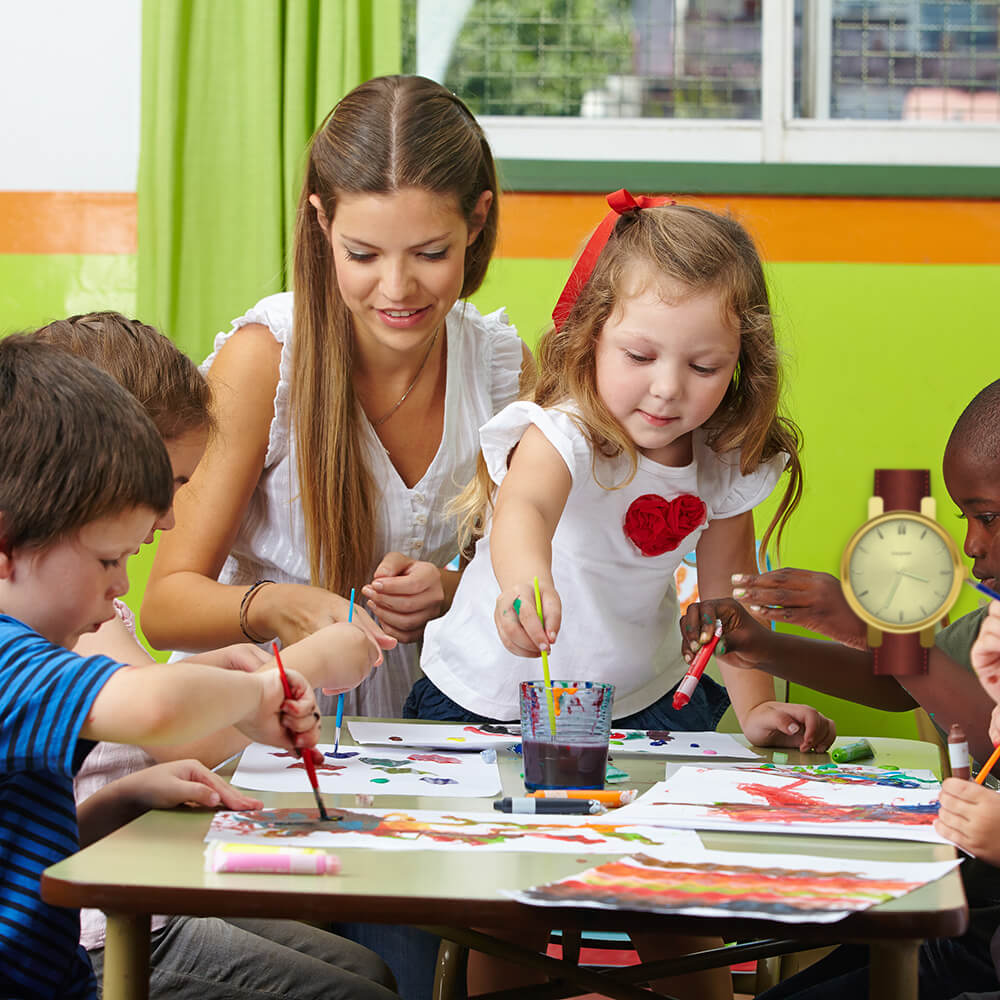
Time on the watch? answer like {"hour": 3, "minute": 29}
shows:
{"hour": 3, "minute": 34}
